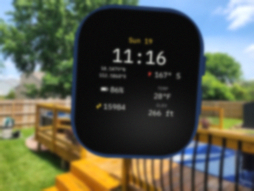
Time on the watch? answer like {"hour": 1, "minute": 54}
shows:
{"hour": 11, "minute": 16}
